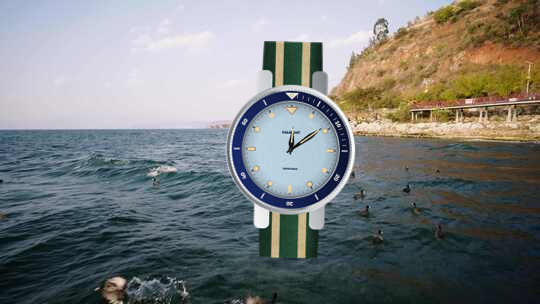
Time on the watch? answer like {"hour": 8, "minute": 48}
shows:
{"hour": 12, "minute": 9}
